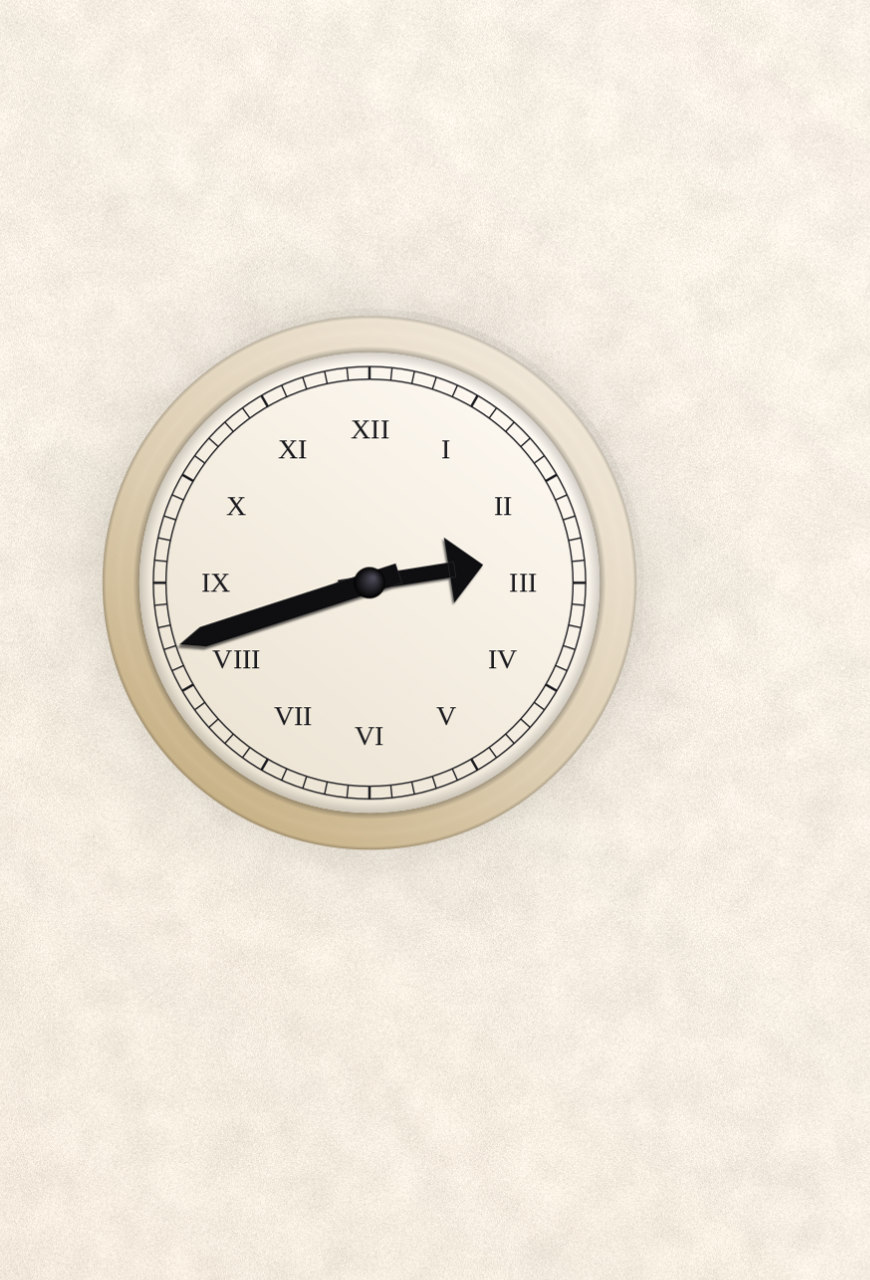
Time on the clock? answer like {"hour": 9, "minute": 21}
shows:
{"hour": 2, "minute": 42}
